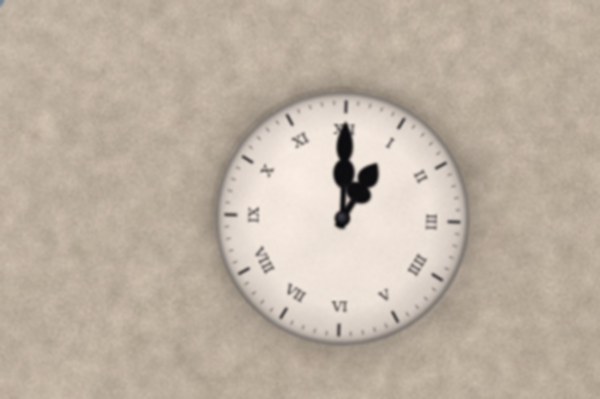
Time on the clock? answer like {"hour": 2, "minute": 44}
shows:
{"hour": 1, "minute": 0}
